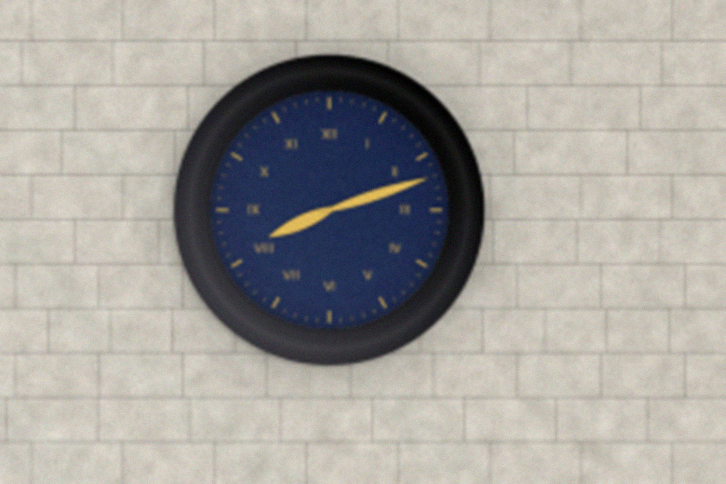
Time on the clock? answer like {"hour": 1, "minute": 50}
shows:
{"hour": 8, "minute": 12}
